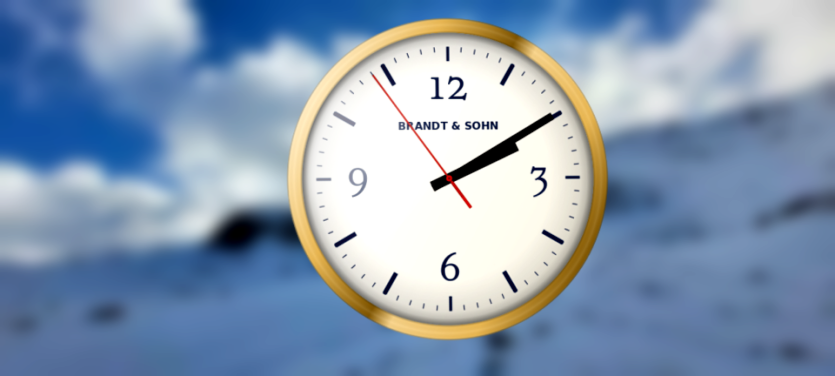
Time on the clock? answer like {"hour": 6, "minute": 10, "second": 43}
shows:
{"hour": 2, "minute": 9, "second": 54}
